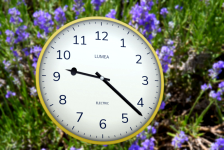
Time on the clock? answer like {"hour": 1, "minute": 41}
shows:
{"hour": 9, "minute": 22}
